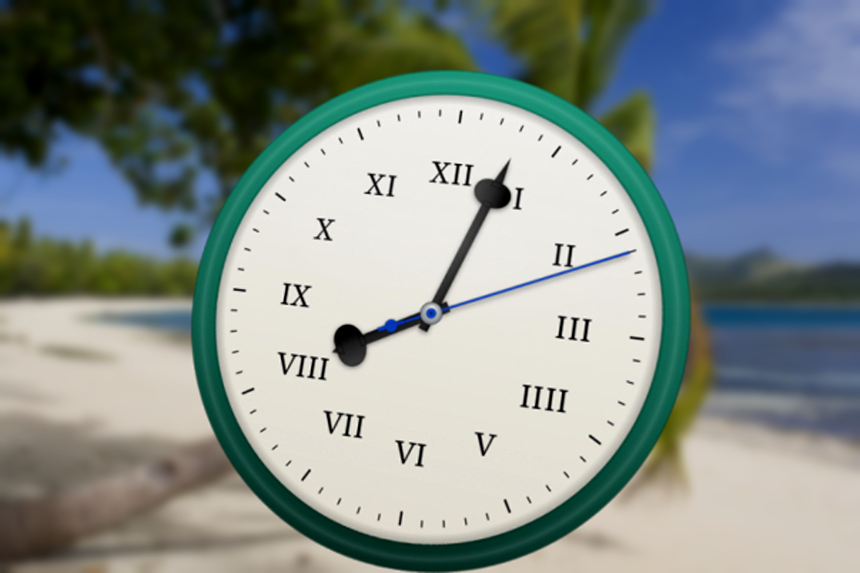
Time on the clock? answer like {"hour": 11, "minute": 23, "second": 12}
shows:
{"hour": 8, "minute": 3, "second": 11}
